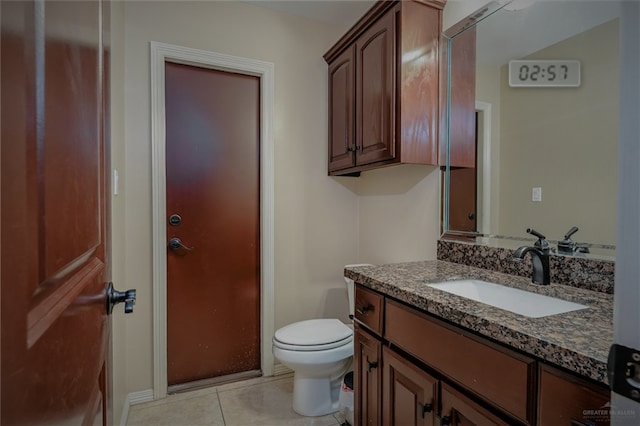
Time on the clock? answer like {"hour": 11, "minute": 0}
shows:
{"hour": 2, "minute": 57}
